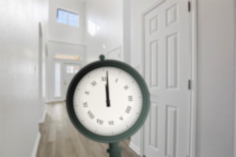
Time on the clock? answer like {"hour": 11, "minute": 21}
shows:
{"hour": 12, "minute": 1}
